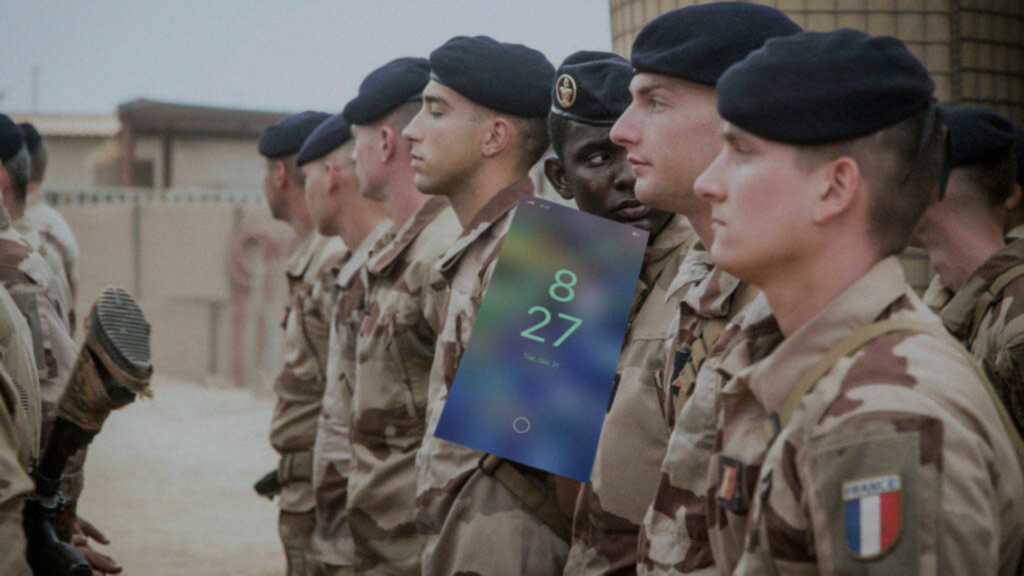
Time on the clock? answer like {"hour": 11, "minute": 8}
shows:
{"hour": 8, "minute": 27}
